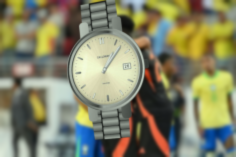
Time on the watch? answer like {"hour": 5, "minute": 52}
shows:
{"hour": 1, "minute": 7}
